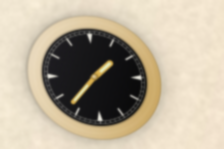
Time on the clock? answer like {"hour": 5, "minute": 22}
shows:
{"hour": 1, "minute": 37}
